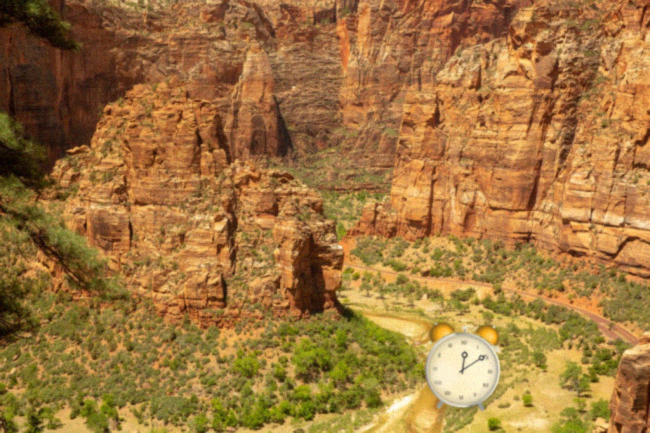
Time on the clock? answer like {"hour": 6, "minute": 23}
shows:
{"hour": 12, "minute": 9}
